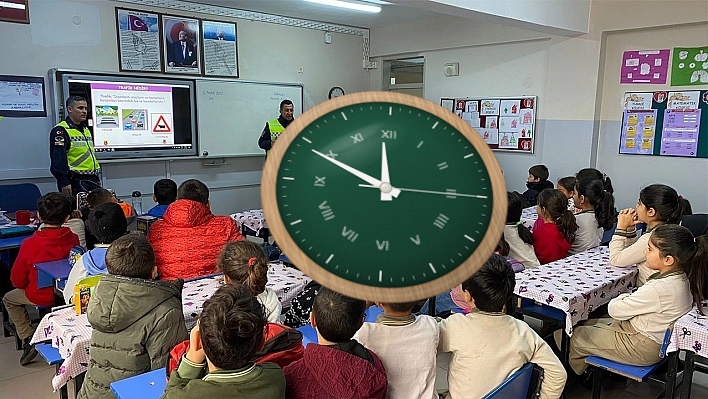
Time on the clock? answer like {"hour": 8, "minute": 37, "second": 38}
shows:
{"hour": 11, "minute": 49, "second": 15}
